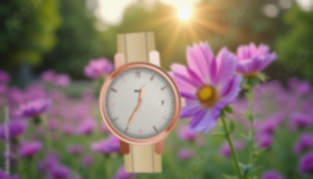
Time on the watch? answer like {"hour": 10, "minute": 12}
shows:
{"hour": 12, "minute": 35}
